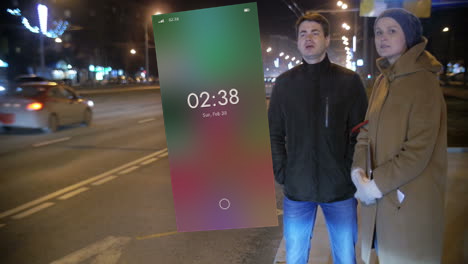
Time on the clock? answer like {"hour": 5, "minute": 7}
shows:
{"hour": 2, "minute": 38}
